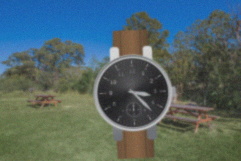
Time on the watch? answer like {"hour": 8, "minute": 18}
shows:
{"hour": 3, "minute": 23}
